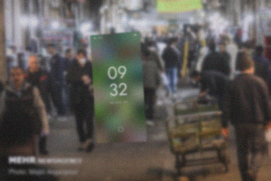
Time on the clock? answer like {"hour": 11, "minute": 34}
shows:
{"hour": 9, "minute": 32}
